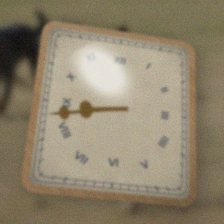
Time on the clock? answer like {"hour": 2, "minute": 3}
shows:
{"hour": 8, "minute": 43}
